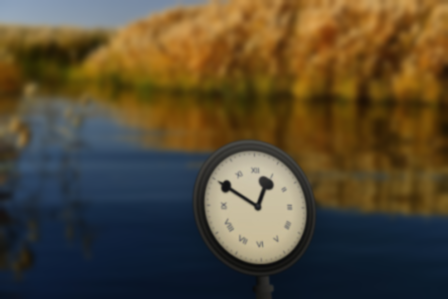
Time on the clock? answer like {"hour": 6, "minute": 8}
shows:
{"hour": 12, "minute": 50}
